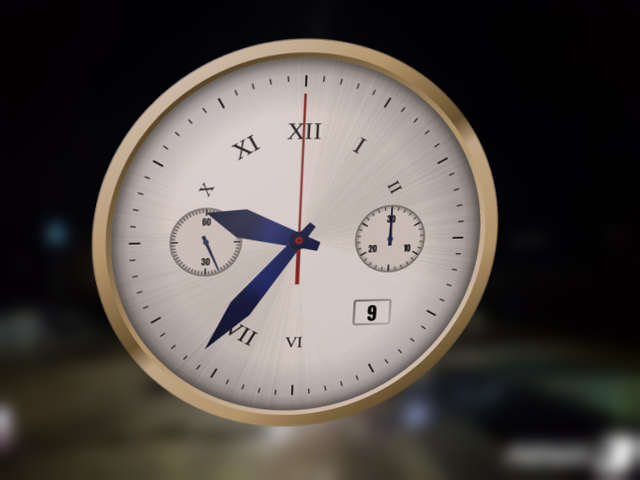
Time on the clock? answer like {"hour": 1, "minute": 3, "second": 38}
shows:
{"hour": 9, "minute": 36, "second": 26}
